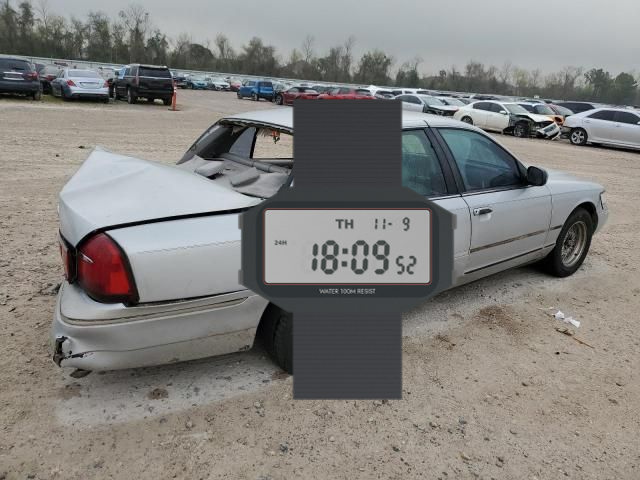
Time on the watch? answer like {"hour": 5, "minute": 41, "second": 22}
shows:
{"hour": 18, "minute": 9, "second": 52}
